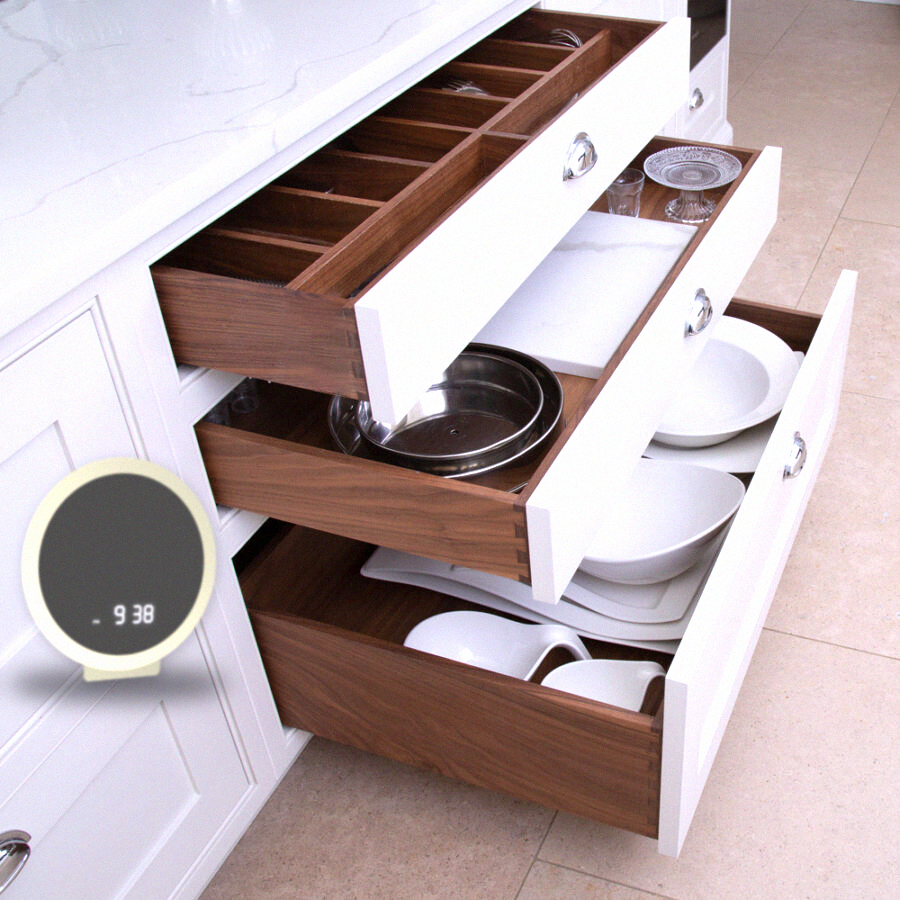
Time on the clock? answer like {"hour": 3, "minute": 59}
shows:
{"hour": 9, "minute": 38}
